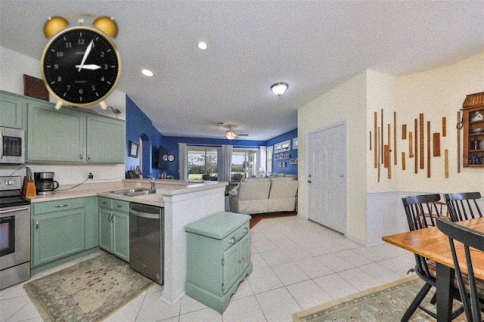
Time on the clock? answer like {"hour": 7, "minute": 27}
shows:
{"hour": 3, "minute": 4}
